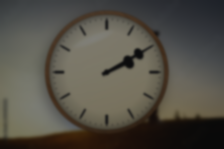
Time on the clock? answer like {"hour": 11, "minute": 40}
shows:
{"hour": 2, "minute": 10}
